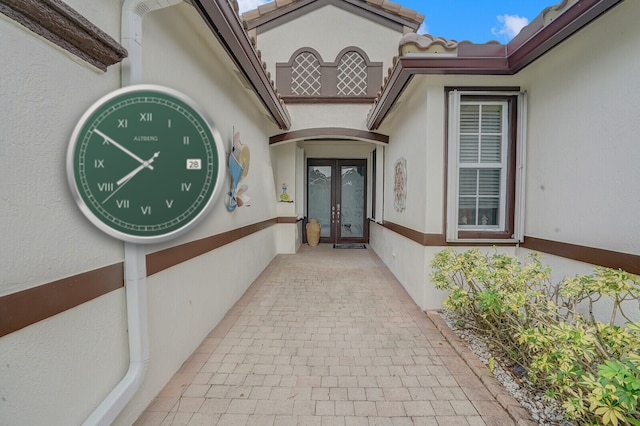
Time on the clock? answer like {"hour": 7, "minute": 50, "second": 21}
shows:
{"hour": 7, "minute": 50, "second": 38}
